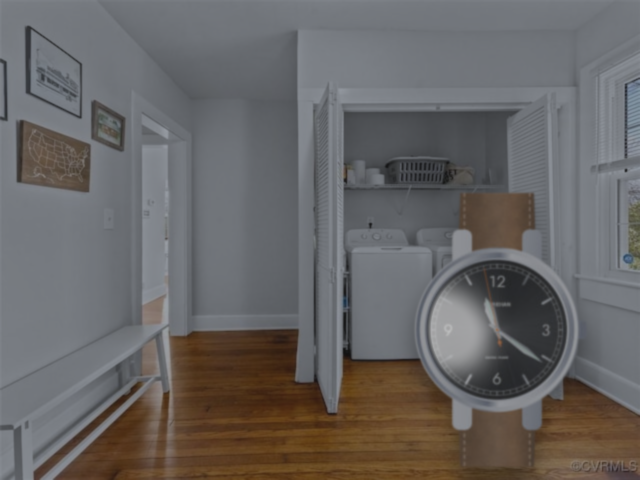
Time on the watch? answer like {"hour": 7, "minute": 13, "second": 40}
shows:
{"hour": 11, "minute": 20, "second": 58}
